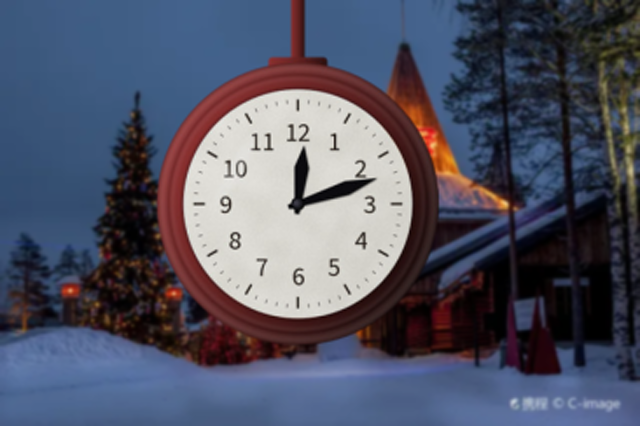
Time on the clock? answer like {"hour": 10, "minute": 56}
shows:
{"hour": 12, "minute": 12}
